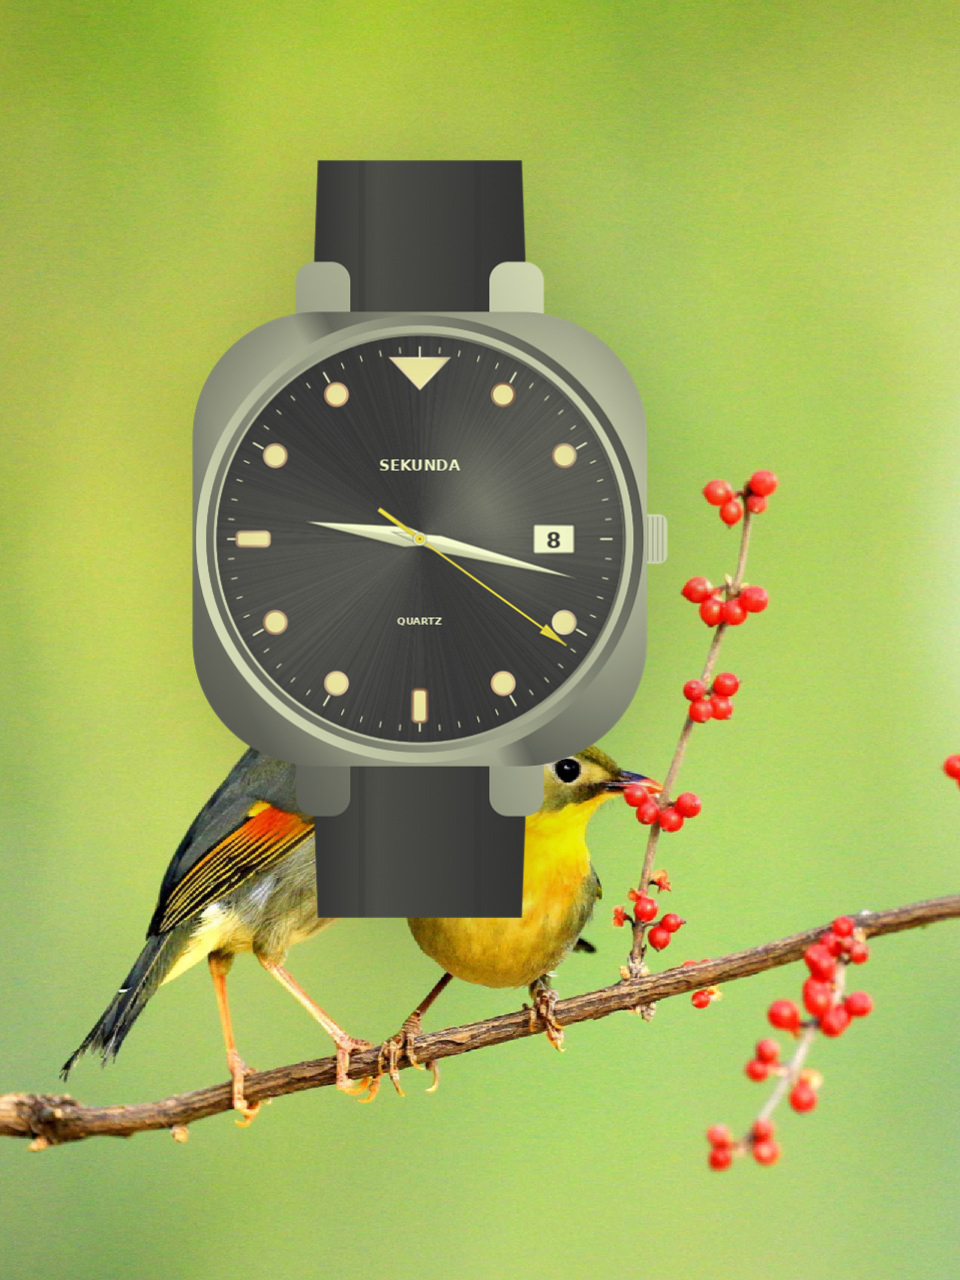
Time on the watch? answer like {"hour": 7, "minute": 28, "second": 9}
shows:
{"hour": 9, "minute": 17, "second": 21}
